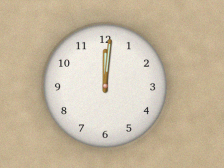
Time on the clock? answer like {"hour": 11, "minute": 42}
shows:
{"hour": 12, "minute": 1}
